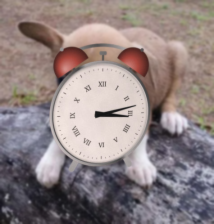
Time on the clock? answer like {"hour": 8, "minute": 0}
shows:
{"hour": 3, "minute": 13}
